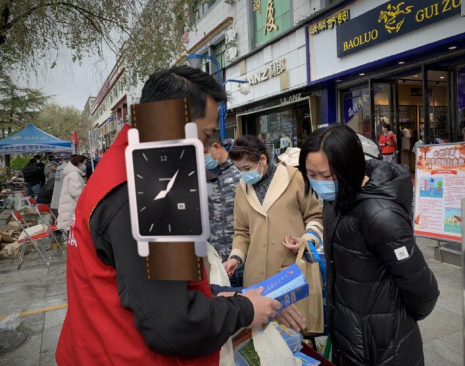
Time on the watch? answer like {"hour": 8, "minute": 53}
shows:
{"hour": 8, "minute": 6}
